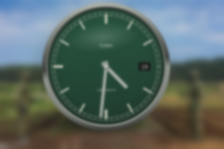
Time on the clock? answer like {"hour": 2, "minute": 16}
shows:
{"hour": 4, "minute": 31}
